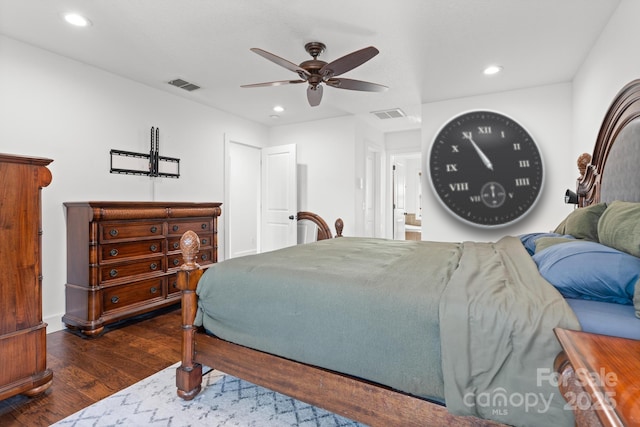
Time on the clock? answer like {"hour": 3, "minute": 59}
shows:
{"hour": 10, "minute": 55}
